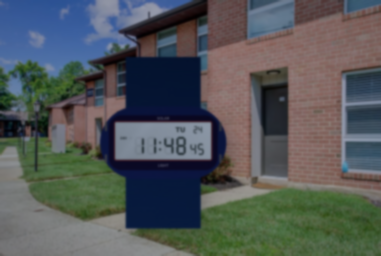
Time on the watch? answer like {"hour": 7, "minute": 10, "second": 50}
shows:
{"hour": 11, "minute": 48, "second": 45}
